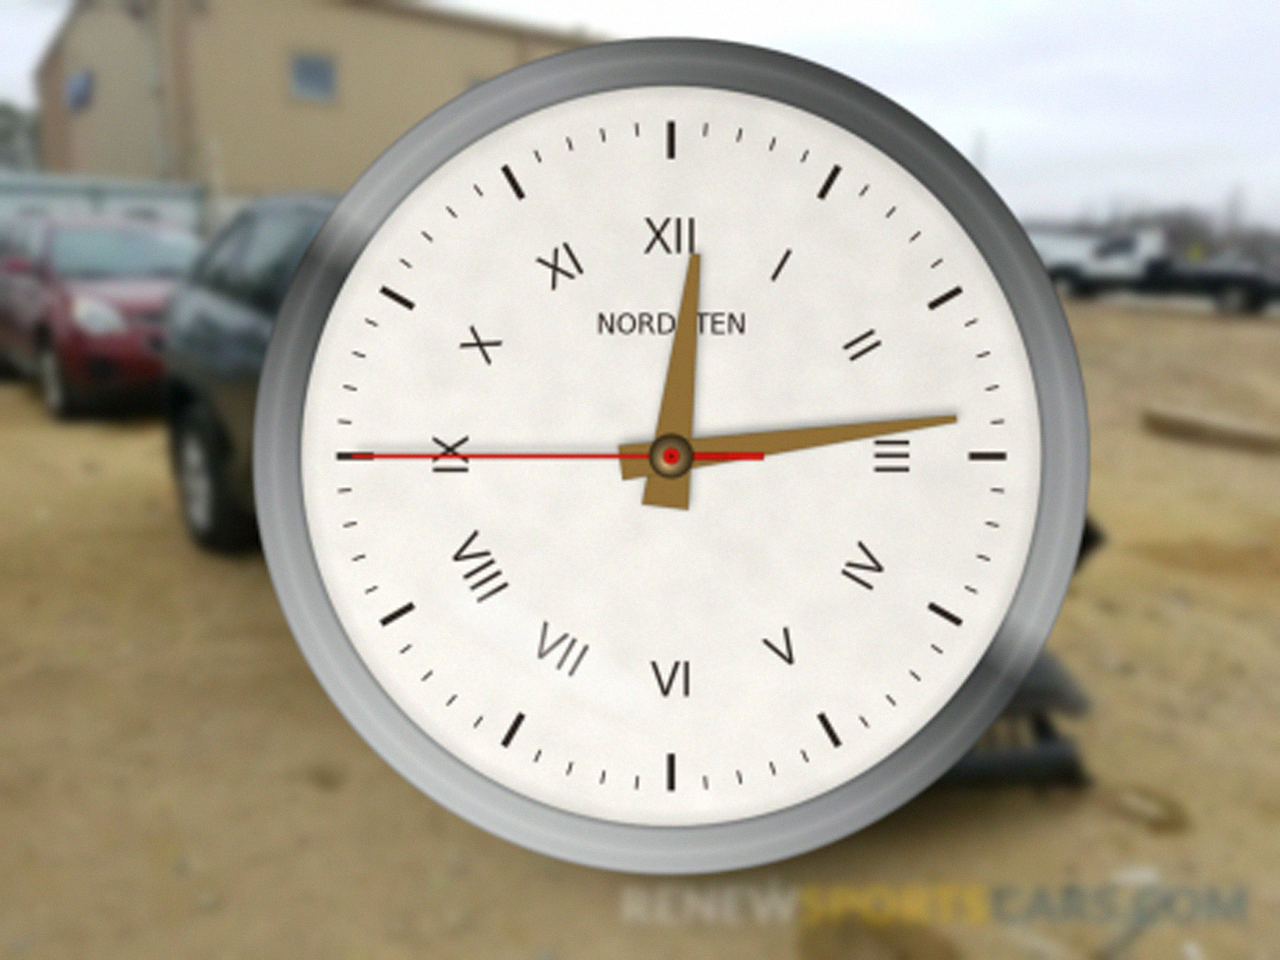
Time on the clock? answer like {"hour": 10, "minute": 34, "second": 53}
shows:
{"hour": 12, "minute": 13, "second": 45}
